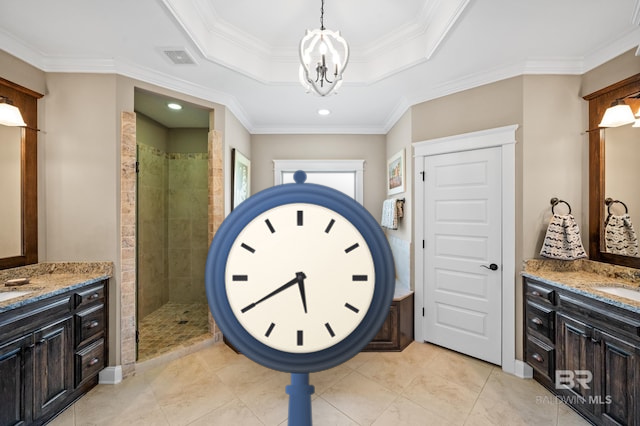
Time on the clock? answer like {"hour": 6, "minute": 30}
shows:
{"hour": 5, "minute": 40}
